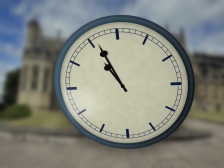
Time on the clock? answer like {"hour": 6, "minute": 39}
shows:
{"hour": 10, "minute": 56}
